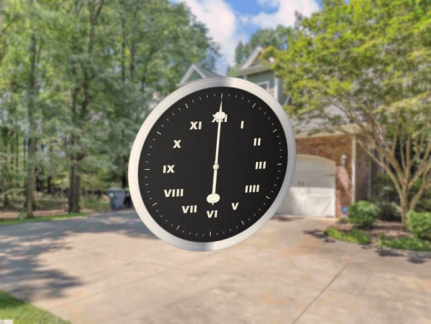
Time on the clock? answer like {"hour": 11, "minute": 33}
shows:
{"hour": 6, "minute": 0}
